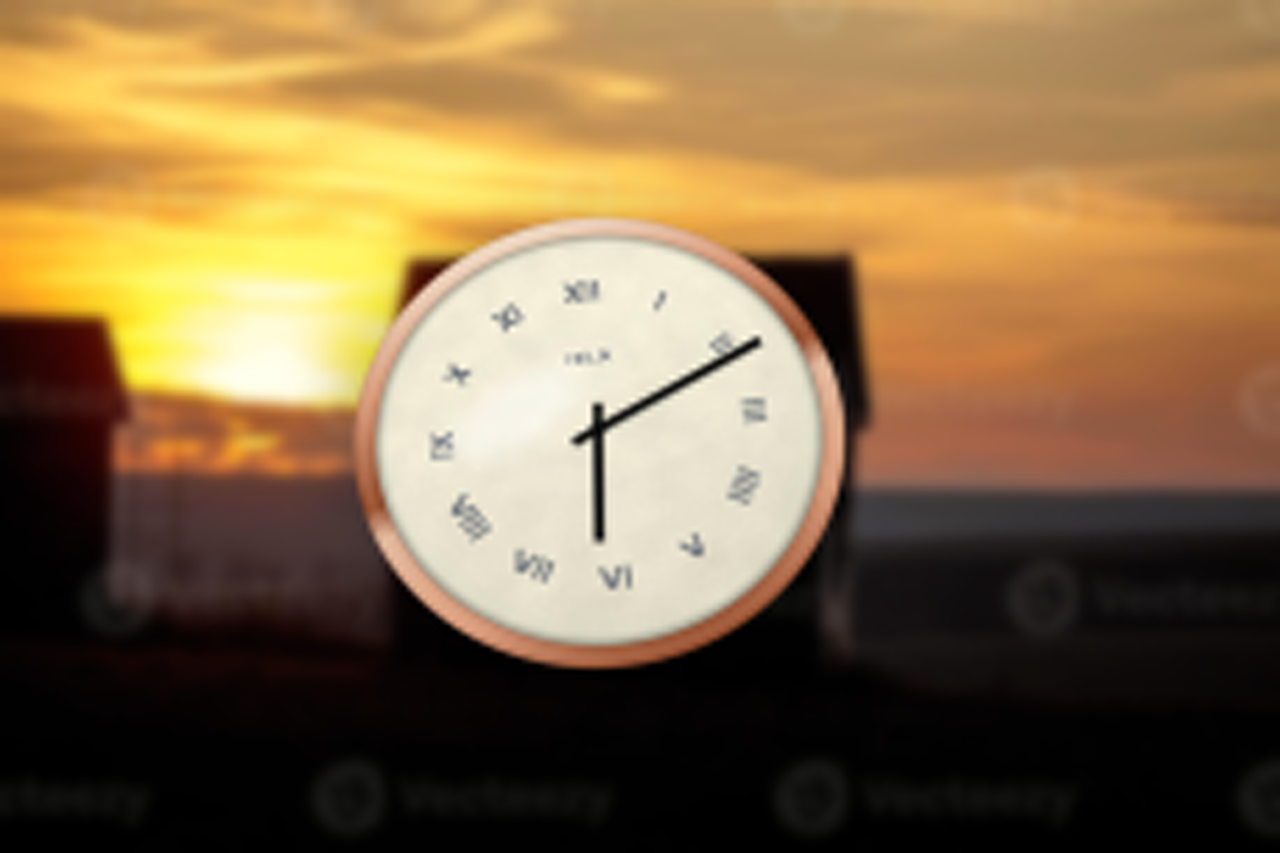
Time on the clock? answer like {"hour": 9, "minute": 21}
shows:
{"hour": 6, "minute": 11}
